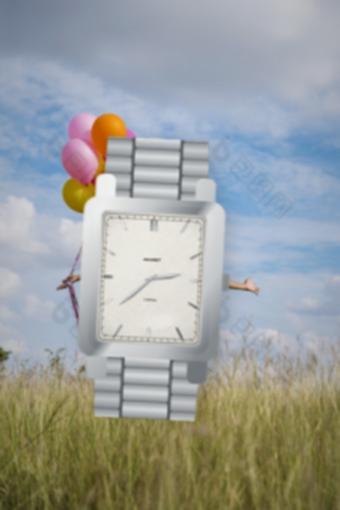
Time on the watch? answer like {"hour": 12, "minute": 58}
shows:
{"hour": 2, "minute": 38}
